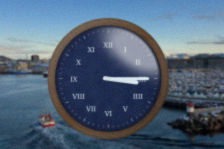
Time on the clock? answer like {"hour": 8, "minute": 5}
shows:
{"hour": 3, "minute": 15}
